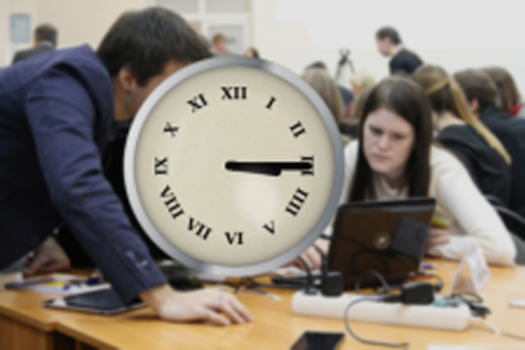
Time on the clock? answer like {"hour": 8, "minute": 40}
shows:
{"hour": 3, "minute": 15}
